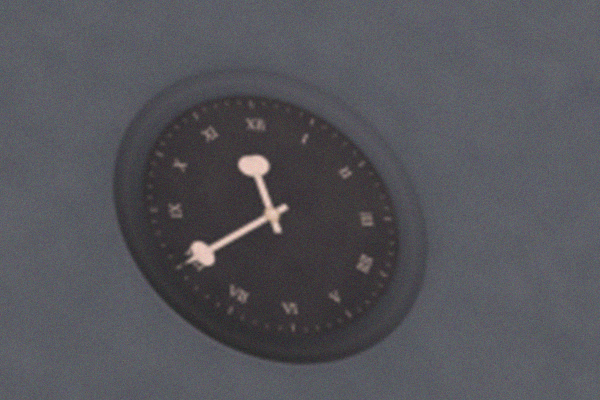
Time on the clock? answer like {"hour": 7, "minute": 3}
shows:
{"hour": 11, "minute": 40}
